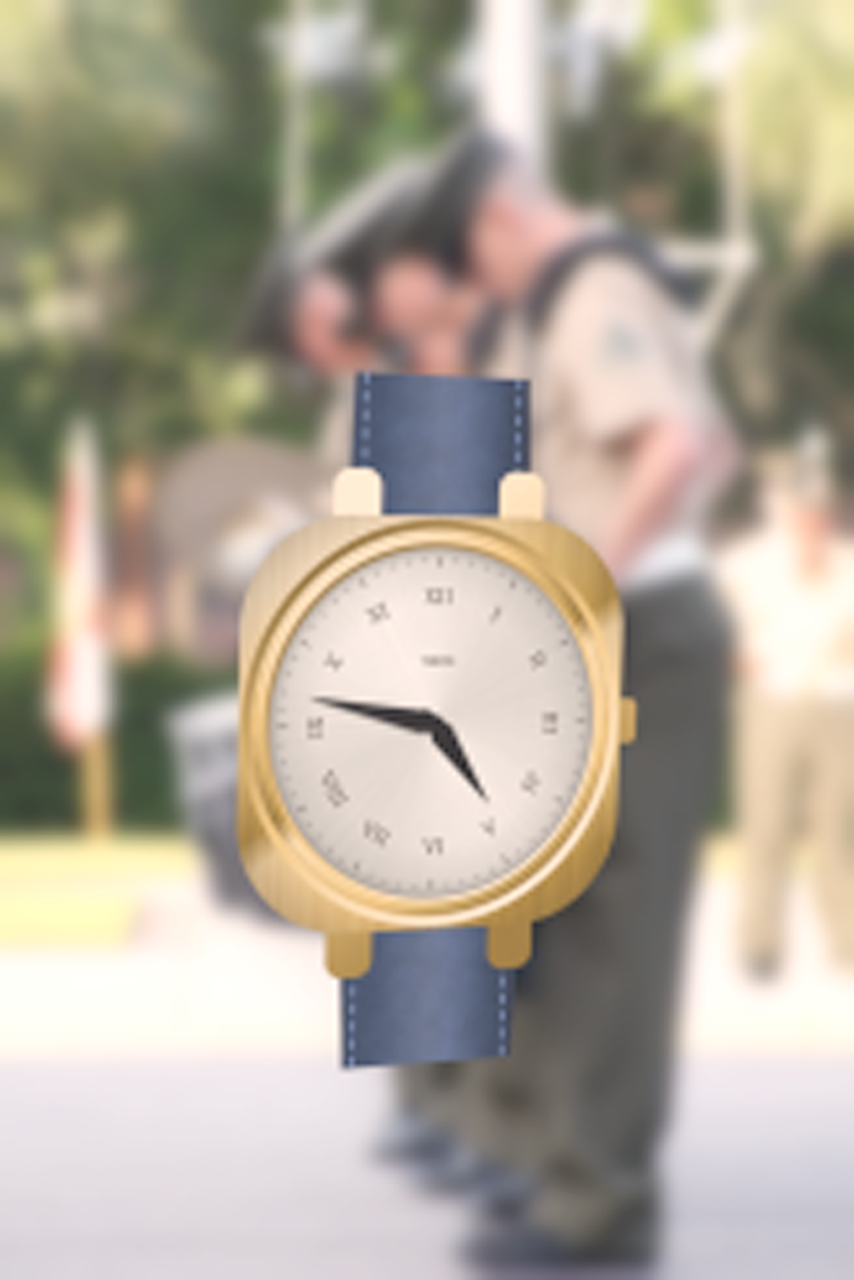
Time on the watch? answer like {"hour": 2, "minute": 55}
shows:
{"hour": 4, "minute": 47}
